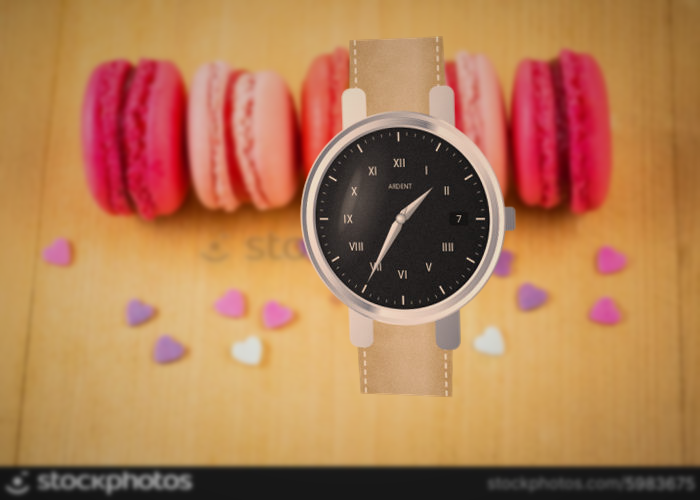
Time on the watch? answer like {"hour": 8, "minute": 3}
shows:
{"hour": 1, "minute": 35}
